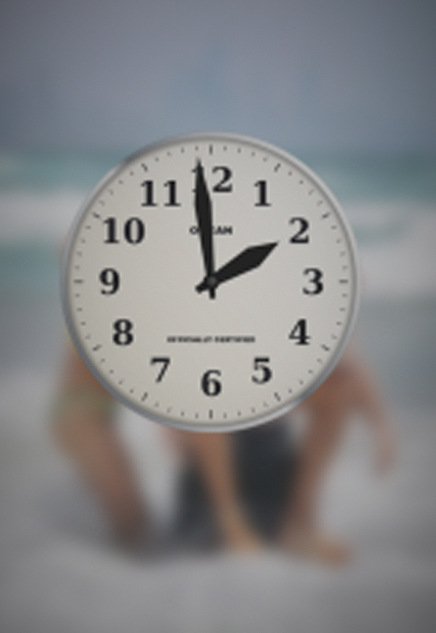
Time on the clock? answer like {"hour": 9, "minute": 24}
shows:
{"hour": 1, "minute": 59}
